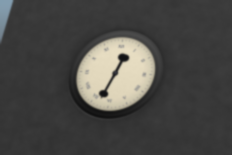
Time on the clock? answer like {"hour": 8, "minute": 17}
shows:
{"hour": 12, "minute": 33}
